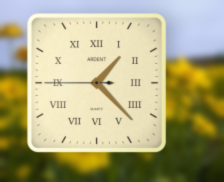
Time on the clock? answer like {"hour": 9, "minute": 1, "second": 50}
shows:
{"hour": 1, "minute": 22, "second": 45}
